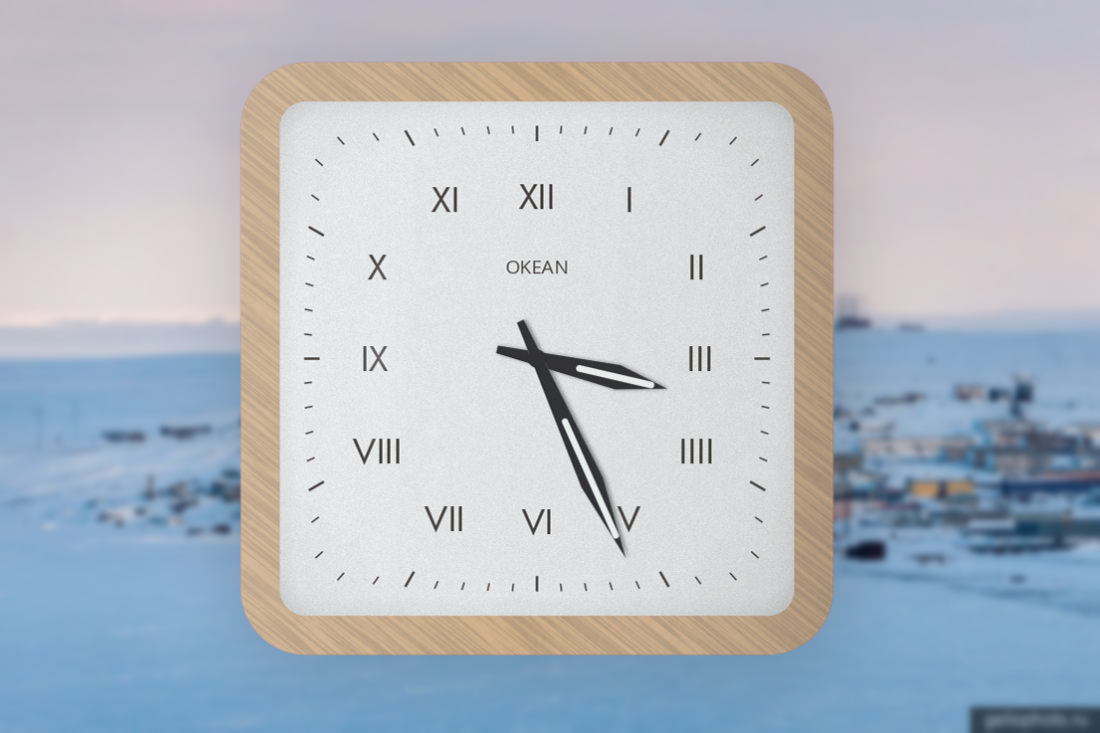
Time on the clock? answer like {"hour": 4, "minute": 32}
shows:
{"hour": 3, "minute": 26}
